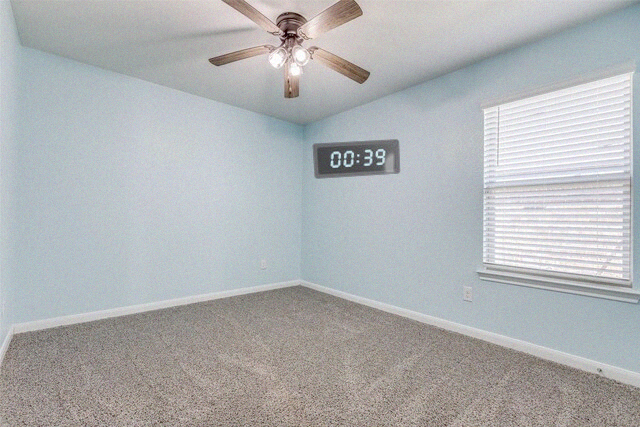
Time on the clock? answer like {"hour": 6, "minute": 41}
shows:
{"hour": 0, "minute": 39}
